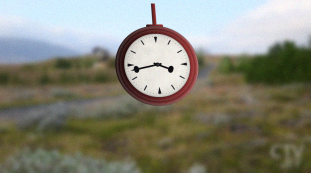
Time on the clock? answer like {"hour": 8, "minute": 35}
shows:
{"hour": 3, "minute": 43}
